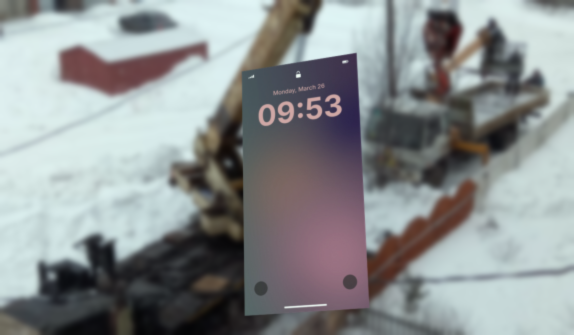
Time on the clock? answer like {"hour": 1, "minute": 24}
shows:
{"hour": 9, "minute": 53}
